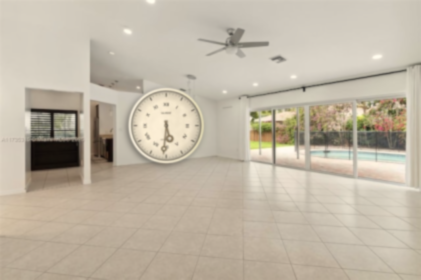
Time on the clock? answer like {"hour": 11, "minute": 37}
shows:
{"hour": 5, "minute": 31}
